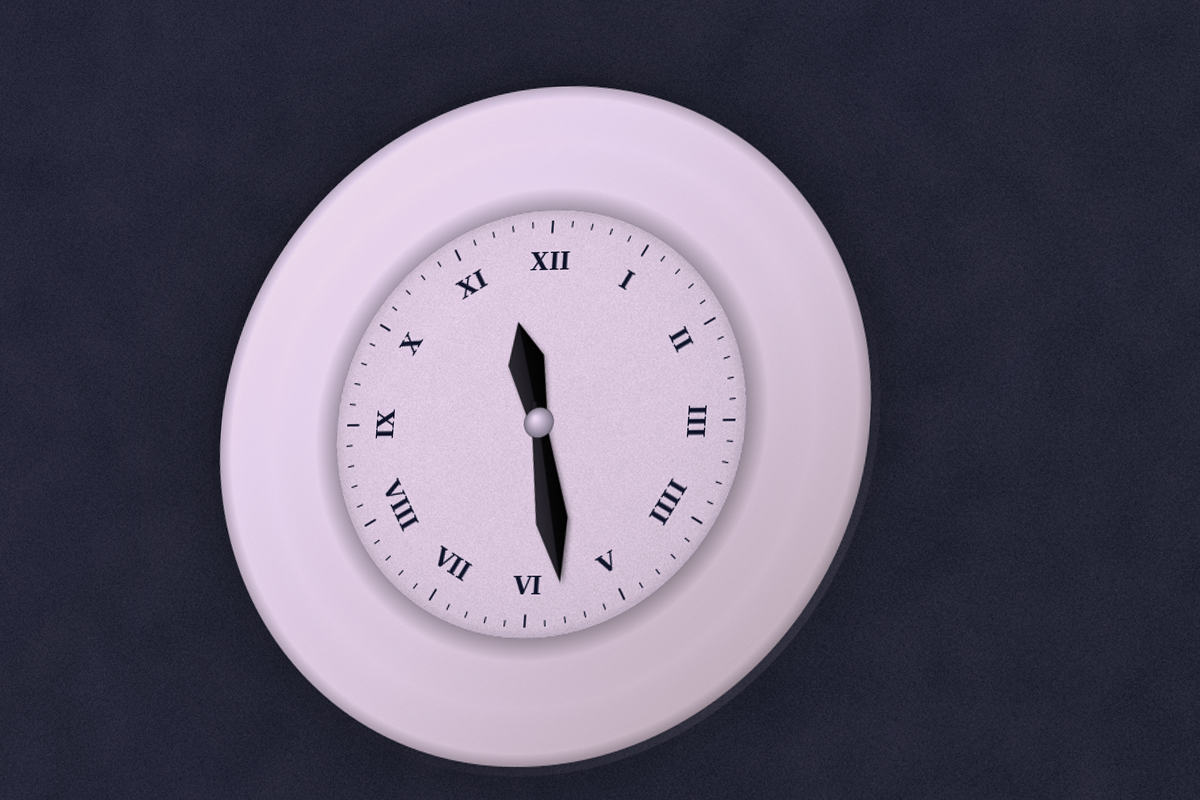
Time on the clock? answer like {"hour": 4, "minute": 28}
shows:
{"hour": 11, "minute": 28}
